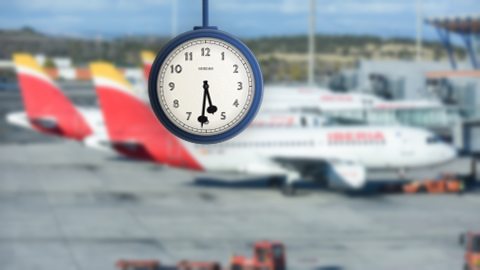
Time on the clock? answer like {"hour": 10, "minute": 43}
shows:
{"hour": 5, "minute": 31}
